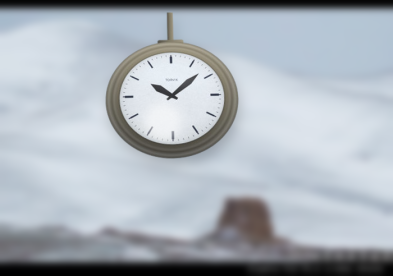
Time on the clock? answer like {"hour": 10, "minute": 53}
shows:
{"hour": 10, "minute": 8}
